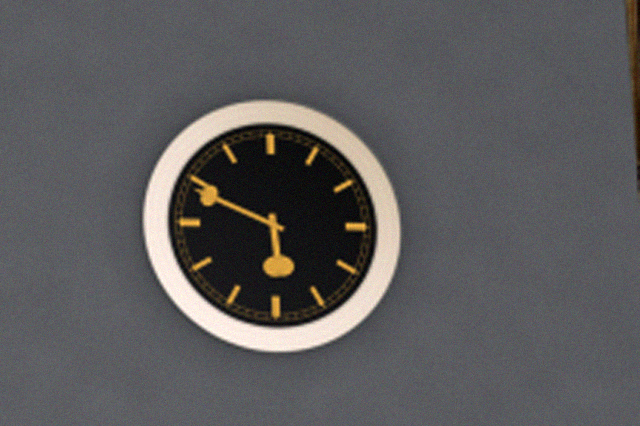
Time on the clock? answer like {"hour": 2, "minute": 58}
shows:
{"hour": 5, "minute": 49}
